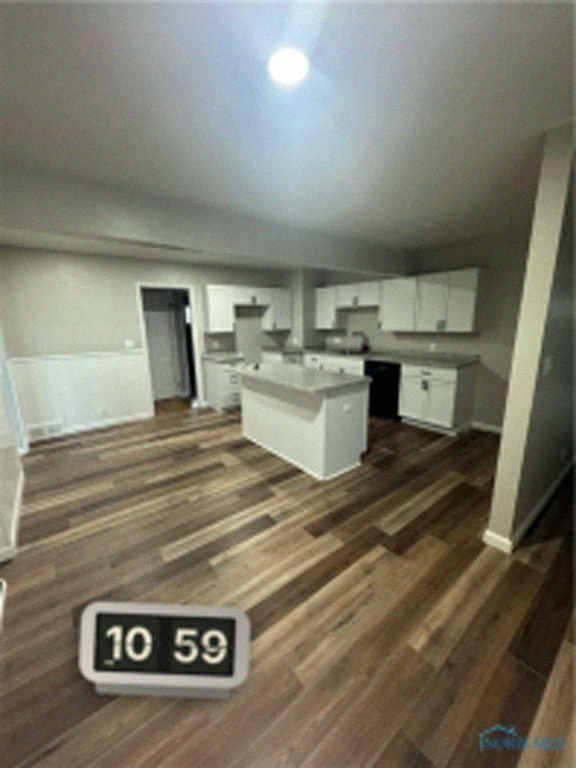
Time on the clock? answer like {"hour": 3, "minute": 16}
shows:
{"hour": 10, "minute": 59}
